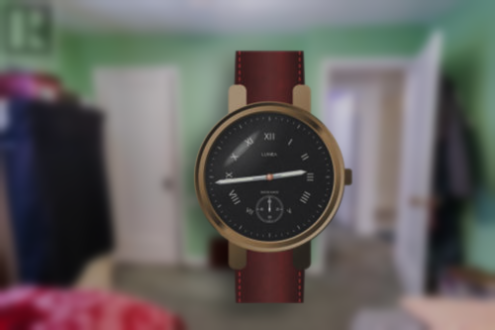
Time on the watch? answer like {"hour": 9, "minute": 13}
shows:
{"hour": 2, "minute": 44}
